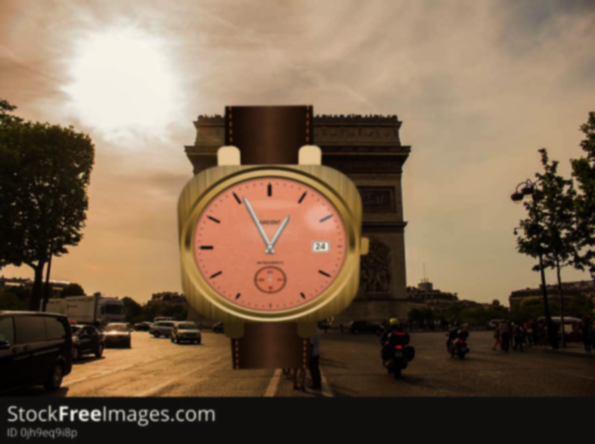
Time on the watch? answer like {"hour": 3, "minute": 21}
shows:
{"hour": 12, "minute": 56}
